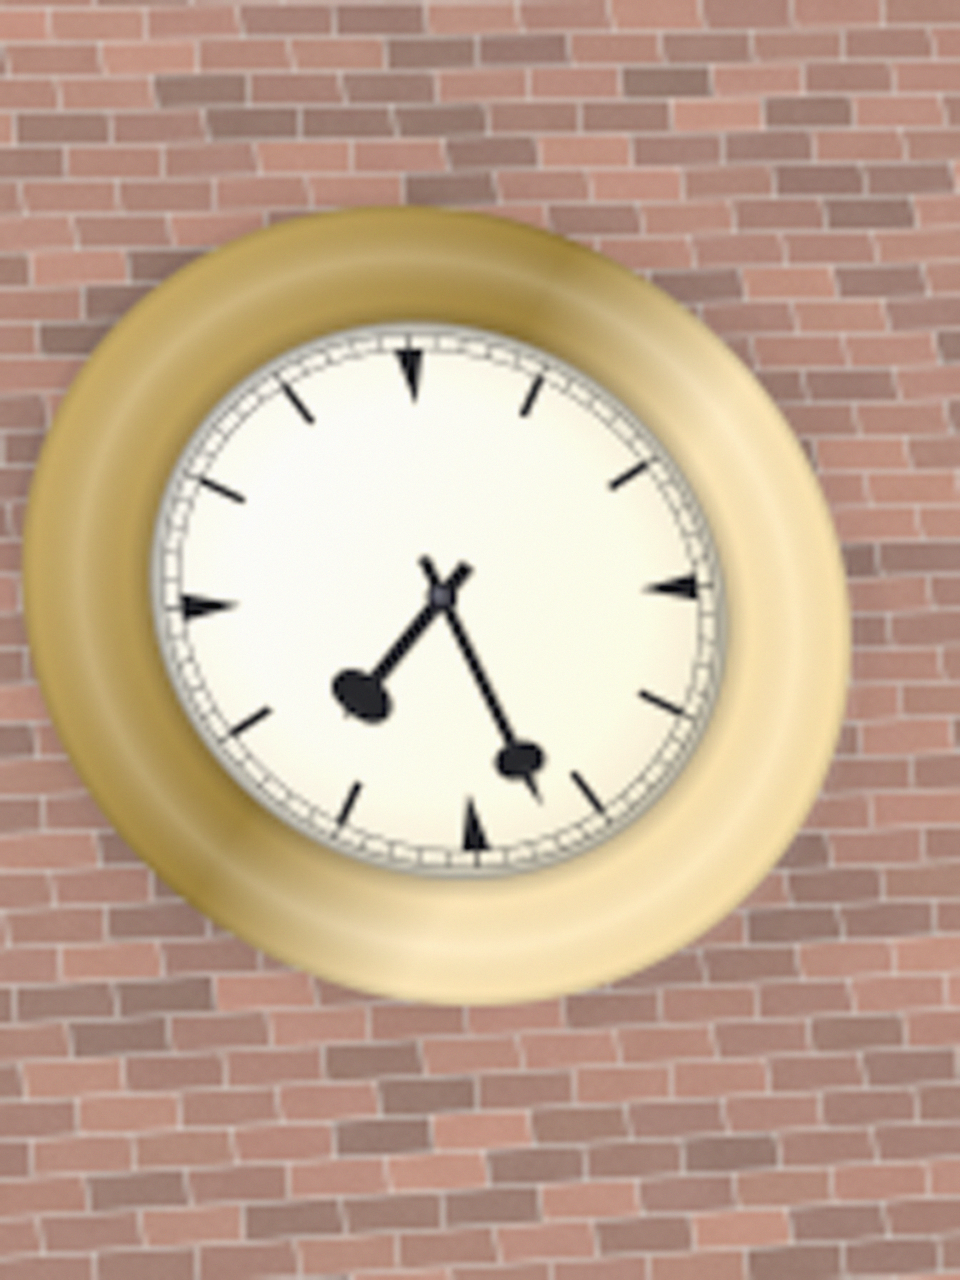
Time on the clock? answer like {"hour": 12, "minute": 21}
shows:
{"hour": 7, "minute": 27}
